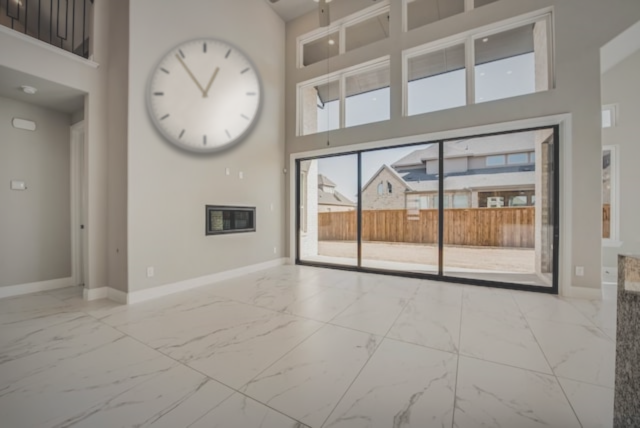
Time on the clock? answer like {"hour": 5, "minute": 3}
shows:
{"hour": 12, "minute": 54}
